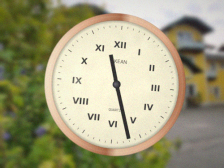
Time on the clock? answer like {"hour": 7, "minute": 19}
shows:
{"hour": 11, "minute": 27}
